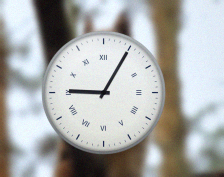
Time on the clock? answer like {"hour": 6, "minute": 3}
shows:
{"hour": 9, "minute": 5}
